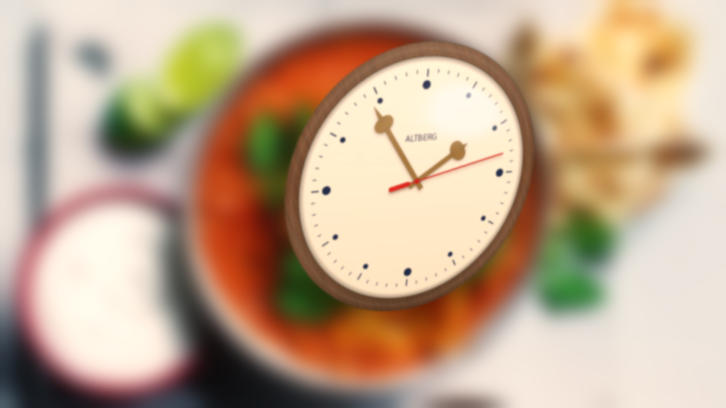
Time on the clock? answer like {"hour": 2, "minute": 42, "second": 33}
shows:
{"hour": 1, "minute": 54, "second": 13}
